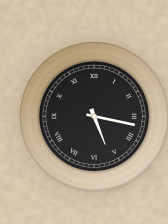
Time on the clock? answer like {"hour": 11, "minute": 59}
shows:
{"hour": 5, "minute": 17}
